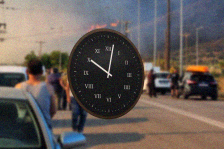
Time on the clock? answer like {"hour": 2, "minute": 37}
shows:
{"hour": 10, "minute": 2}
